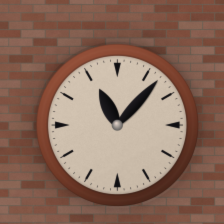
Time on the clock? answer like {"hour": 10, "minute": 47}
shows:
{"hour": 11, "minute": 7}
